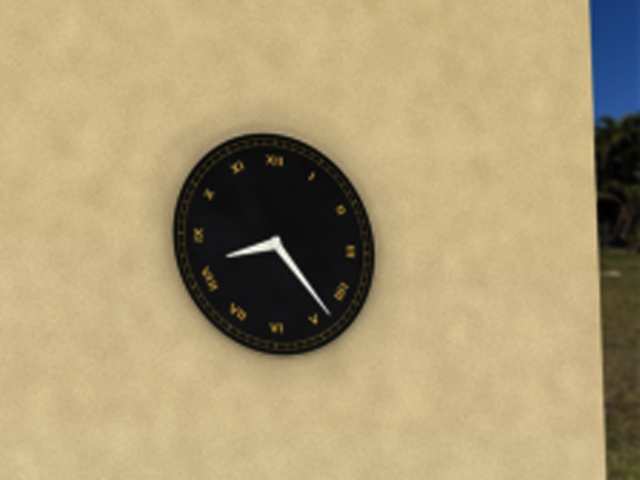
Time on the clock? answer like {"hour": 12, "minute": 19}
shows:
{"hour": 8, "minute": 23}
